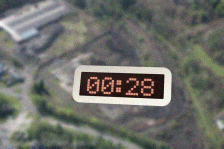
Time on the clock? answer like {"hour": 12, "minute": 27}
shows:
{"hour": 0, "minute": 28}
